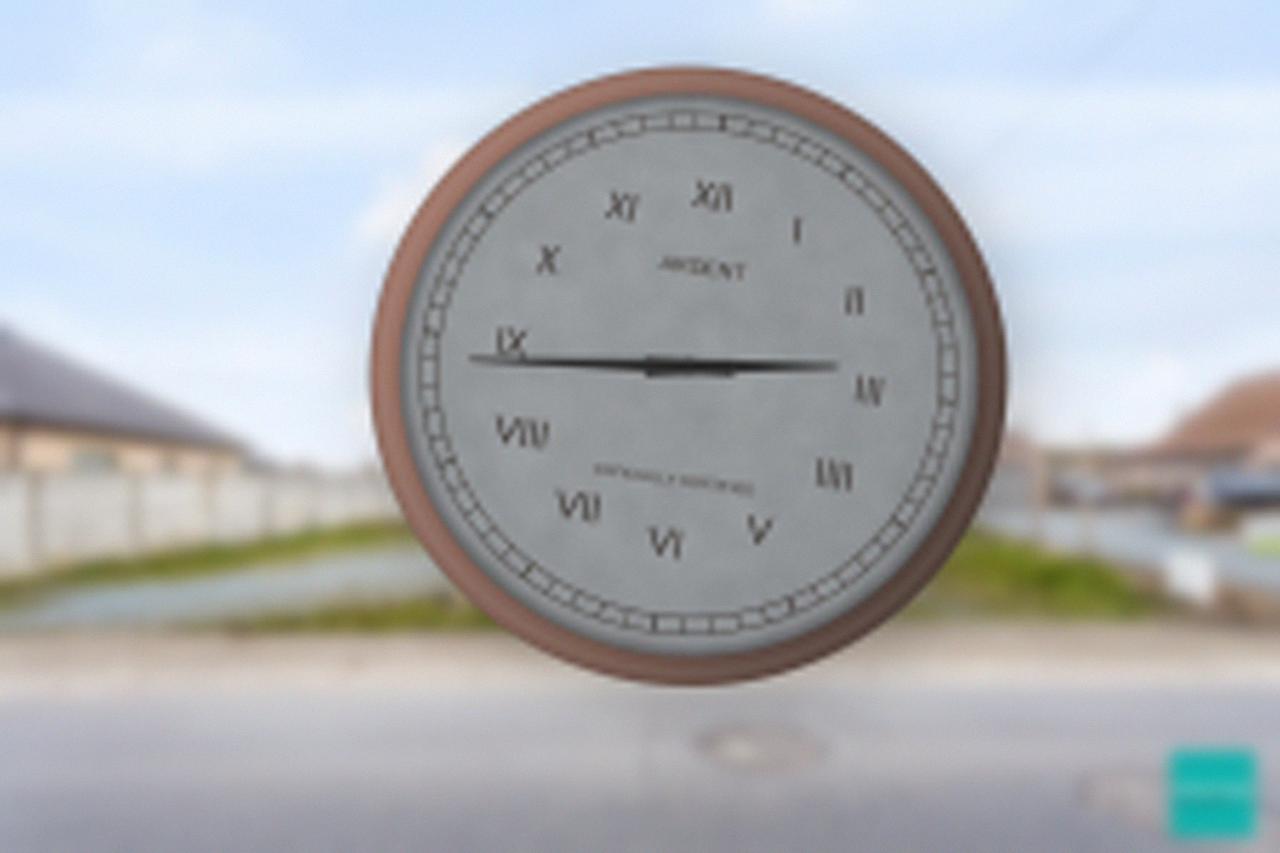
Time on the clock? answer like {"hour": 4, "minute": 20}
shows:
{"hour": 2, "minute": 44}
